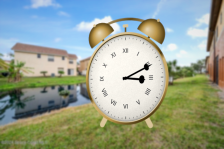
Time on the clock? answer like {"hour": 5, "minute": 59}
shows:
{"hour": 3, "minute": 11}
